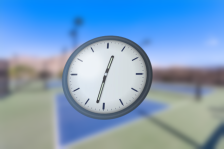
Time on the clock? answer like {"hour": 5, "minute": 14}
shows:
{"hour": 12, "minute": 32}
